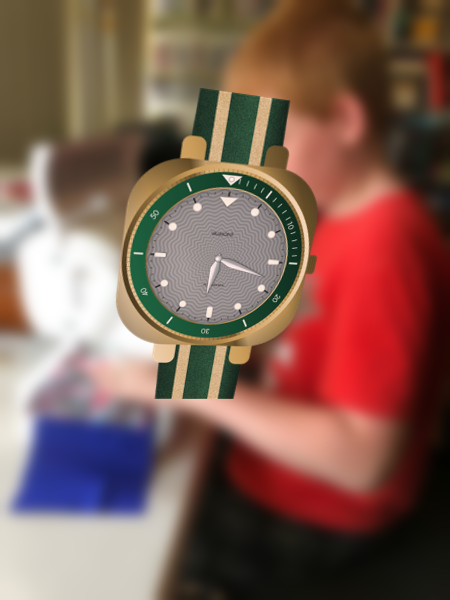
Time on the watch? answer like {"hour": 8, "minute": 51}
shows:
{"hour": 6, "minute": 18}
